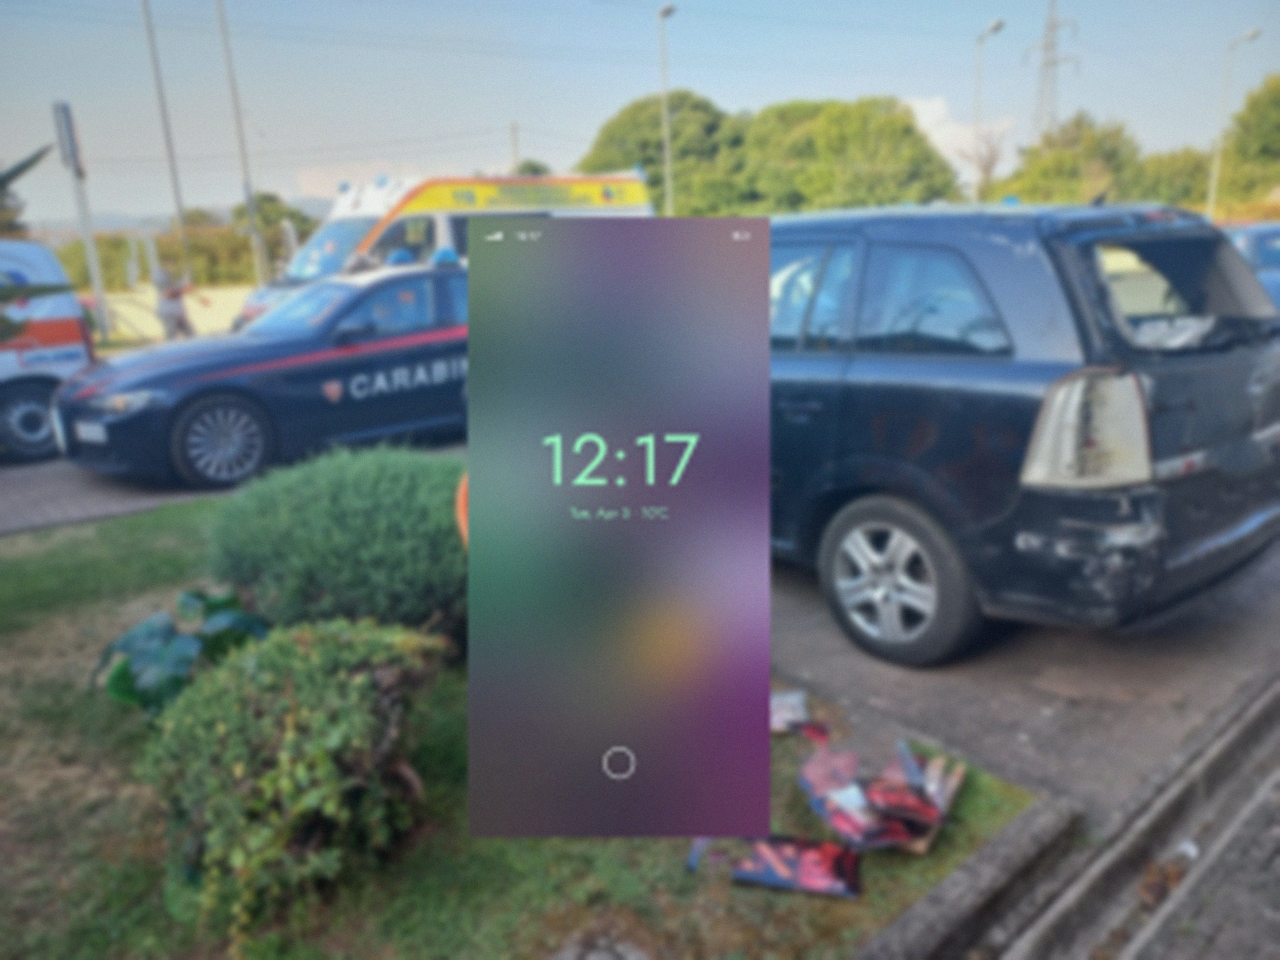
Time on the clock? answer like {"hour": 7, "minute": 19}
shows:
{"hour": 12, "minute": 17}
